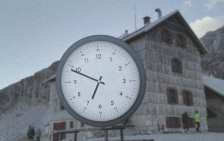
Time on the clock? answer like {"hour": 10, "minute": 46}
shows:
{"hour": 6, "minute": 49}
